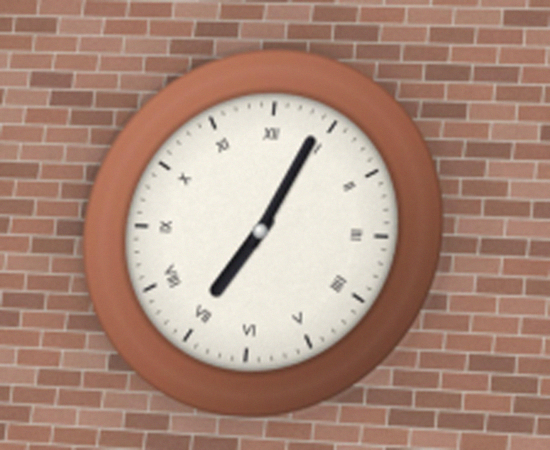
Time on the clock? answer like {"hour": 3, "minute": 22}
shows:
{"hour": 7, "minute": 4}
